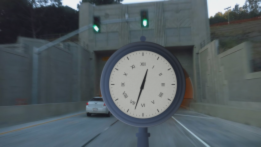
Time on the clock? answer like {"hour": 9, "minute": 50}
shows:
{"hour": 12, "minute": 33}
